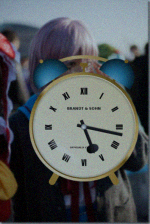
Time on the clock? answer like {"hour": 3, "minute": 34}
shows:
{"hour": 5, "minute": 17}
